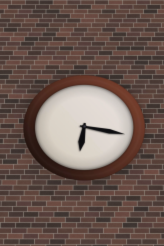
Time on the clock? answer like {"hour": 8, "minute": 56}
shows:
{"hour": 6, "minute": 17}
